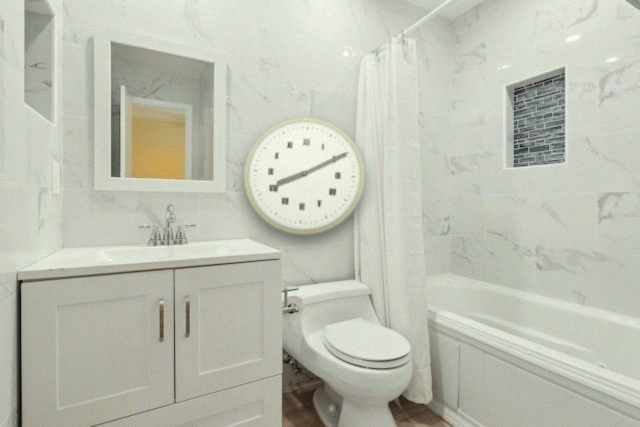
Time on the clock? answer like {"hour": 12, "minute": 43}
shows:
{"hour": 8, "minute": 10}
